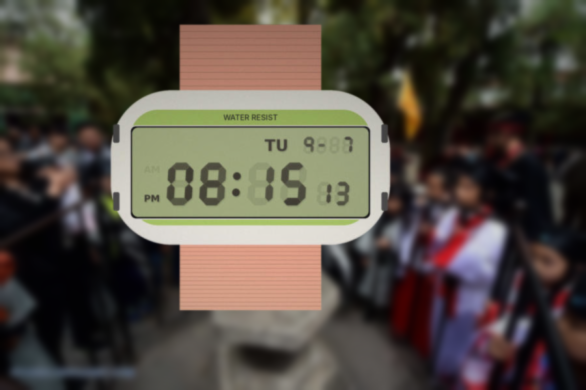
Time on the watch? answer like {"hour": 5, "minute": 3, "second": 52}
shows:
{"hour": 8, "minute": 15, "second": 13}
